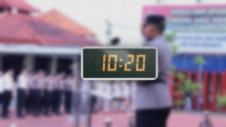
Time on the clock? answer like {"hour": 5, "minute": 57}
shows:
{"hour": 10, "minute": 20}
